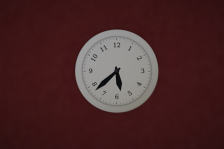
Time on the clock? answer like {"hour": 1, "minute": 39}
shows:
{"hour": 5, "minute": 38}
